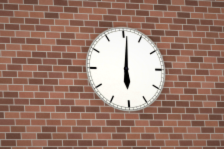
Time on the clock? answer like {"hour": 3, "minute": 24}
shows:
{"hour": 6, "minute": 1}
